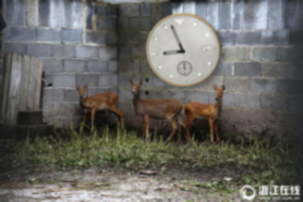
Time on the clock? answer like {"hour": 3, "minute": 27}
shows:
{"hour": 8, "minute": 57}
